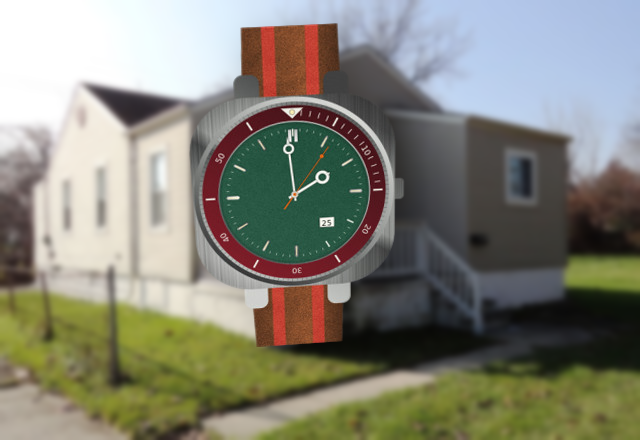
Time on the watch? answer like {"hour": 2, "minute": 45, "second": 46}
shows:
{"hour": 1, "minute": 59, "second": 6}
